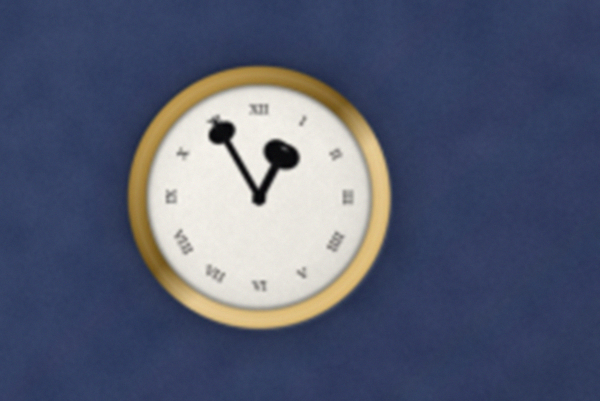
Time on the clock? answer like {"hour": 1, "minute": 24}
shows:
{"hour": 12, "minute": 55}
